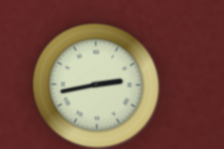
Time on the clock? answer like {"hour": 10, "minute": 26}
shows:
{"hour": 2, "minute": 43}
